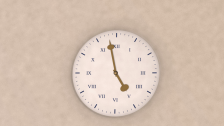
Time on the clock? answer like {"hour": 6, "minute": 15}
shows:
{"hour": 4, "minute": 58}
